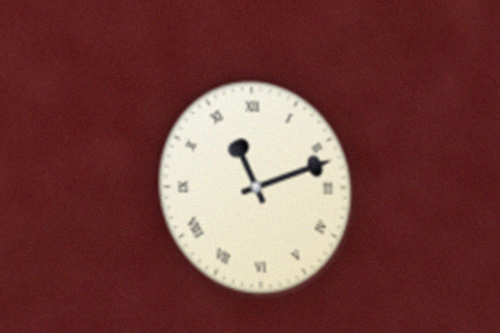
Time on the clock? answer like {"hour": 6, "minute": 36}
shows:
{"hour": 11, "minute": 12}
